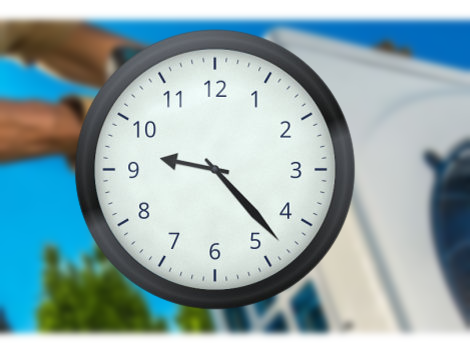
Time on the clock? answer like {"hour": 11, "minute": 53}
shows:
{"hour": 9, "minute": 23}
